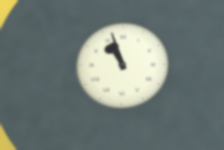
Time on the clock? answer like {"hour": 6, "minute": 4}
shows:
{"hour": 10, "minute": 57}
